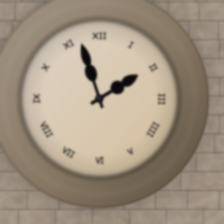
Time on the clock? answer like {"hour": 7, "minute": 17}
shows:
{"hour": 1, "minute": 57}
